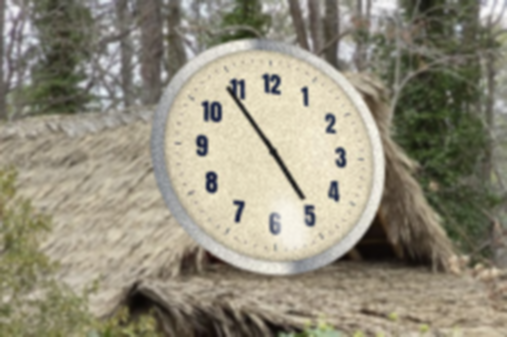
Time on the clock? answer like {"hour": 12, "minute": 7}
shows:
{"hour": 4, "minute": 54}
